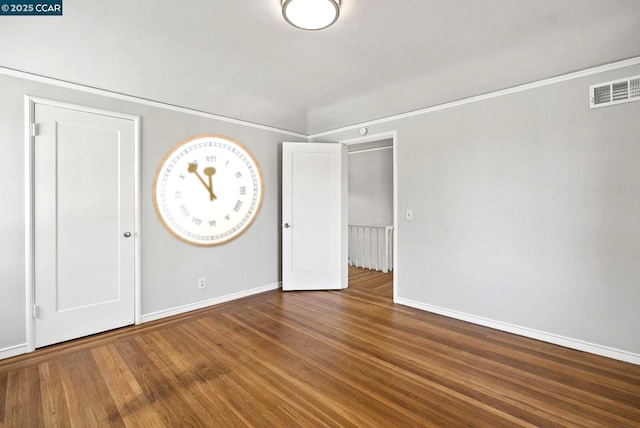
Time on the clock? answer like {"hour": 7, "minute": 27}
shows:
{"hour": 11, "minute": 54}
